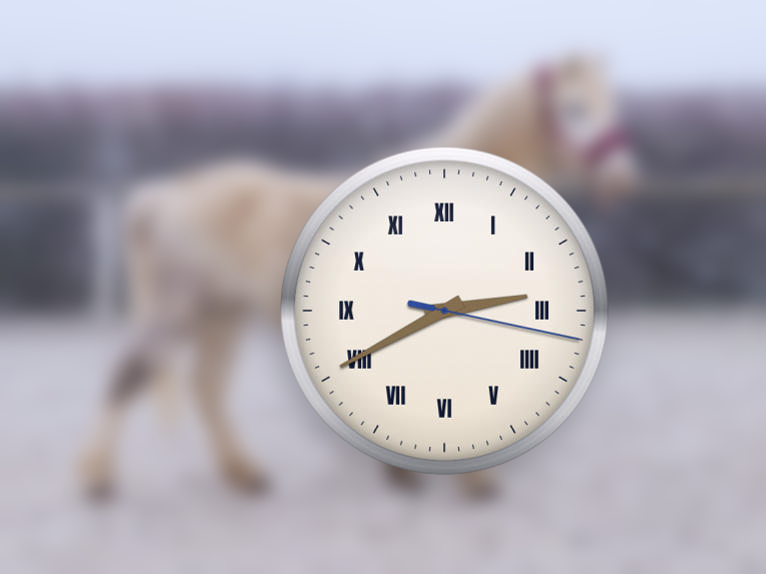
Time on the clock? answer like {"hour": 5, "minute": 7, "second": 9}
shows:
{"hour": 2, "minute": 40, "second": 17}
